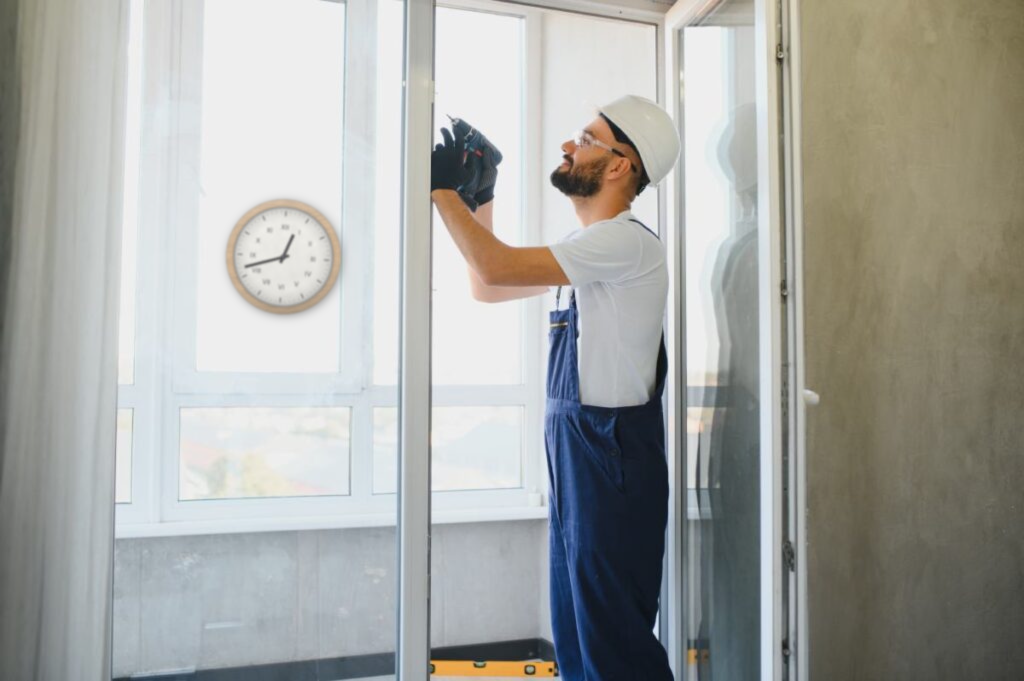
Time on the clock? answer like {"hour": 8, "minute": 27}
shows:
{"hour": 12, "minute": 42}
